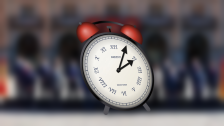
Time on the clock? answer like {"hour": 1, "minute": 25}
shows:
{"hour": 2, "minute": 5}
